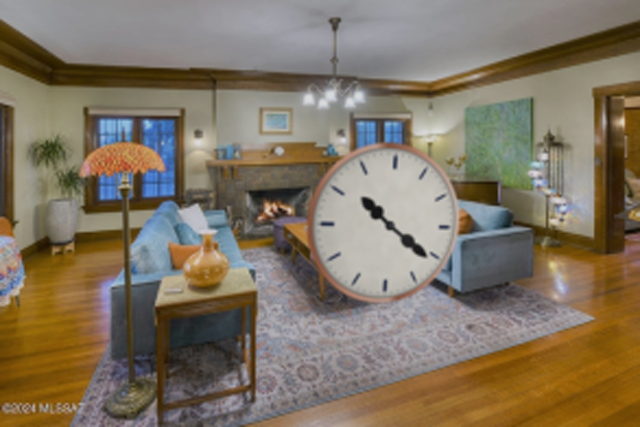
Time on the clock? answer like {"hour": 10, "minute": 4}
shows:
{"hour": 10, "minute": 21}
